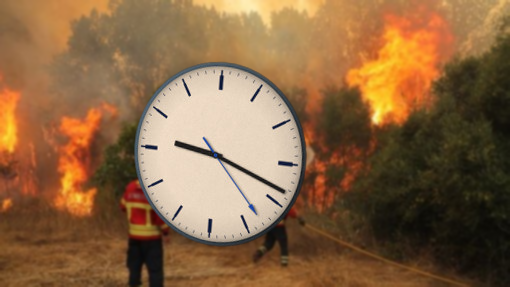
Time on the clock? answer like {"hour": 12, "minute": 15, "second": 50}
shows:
{"hour": 9, "minute": 18, "second": 23}
